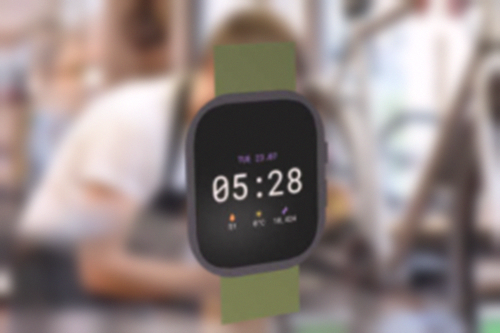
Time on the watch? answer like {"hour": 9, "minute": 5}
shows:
{"hour": 5, "minute": 28}
